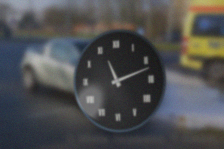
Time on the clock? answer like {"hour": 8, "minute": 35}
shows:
{"hour": 11, "minute": 12}
